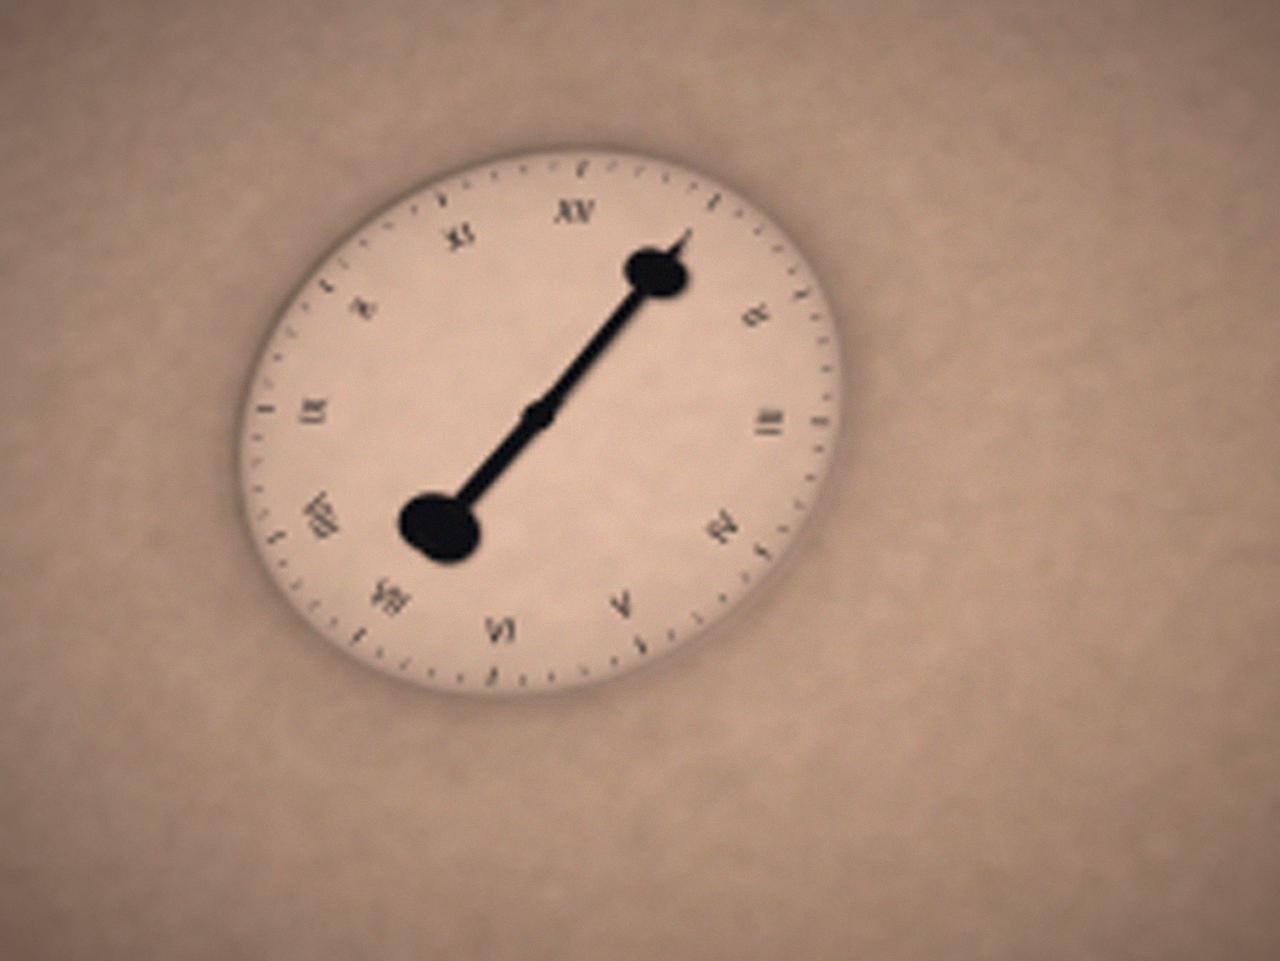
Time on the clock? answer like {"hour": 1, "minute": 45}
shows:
{"hour": 7, "minute": 5}
